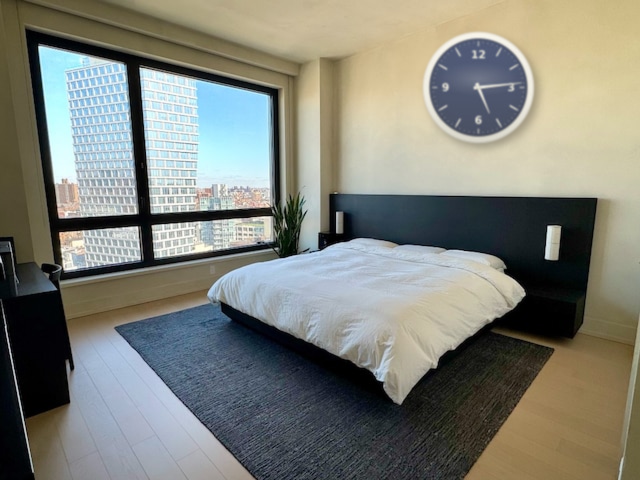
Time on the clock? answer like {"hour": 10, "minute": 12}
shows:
{"hour": 5, "minute": 14}
